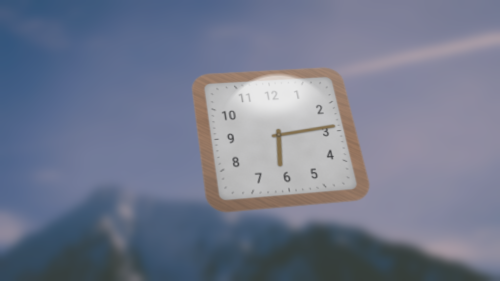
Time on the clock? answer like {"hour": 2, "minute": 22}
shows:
{"hour": 6, "minute": 14}
